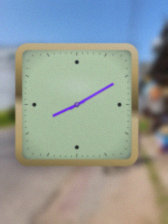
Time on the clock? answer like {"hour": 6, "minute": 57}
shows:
{"hour": 8, "minute": 10}
